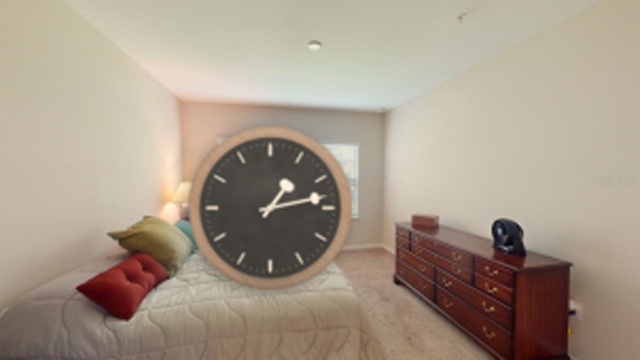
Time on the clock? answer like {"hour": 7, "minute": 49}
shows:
{"hour": 1, "minute": 13}
